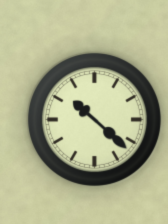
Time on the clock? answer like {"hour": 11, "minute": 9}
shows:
{"hour": 10, "minute": 22}
